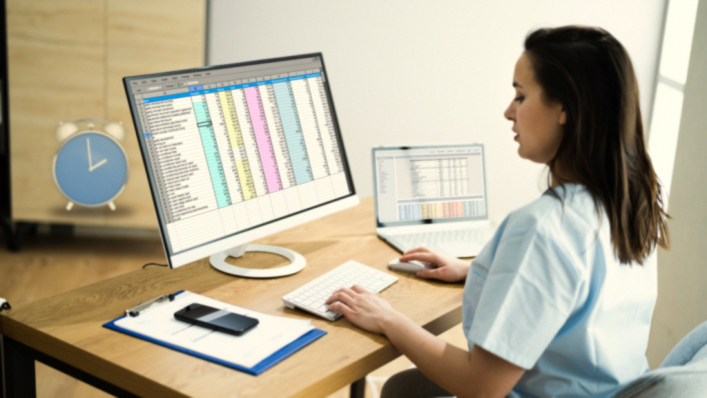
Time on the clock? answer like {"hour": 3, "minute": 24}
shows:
{"hour": 1, "minute": 59}
